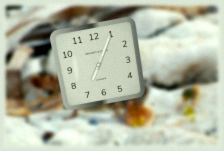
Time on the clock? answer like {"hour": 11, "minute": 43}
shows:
{"hour": 7, "minute": 5}
